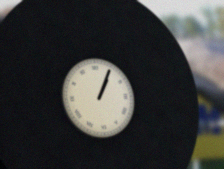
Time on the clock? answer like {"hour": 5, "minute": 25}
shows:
{"hour": 1, "minute": 5}
